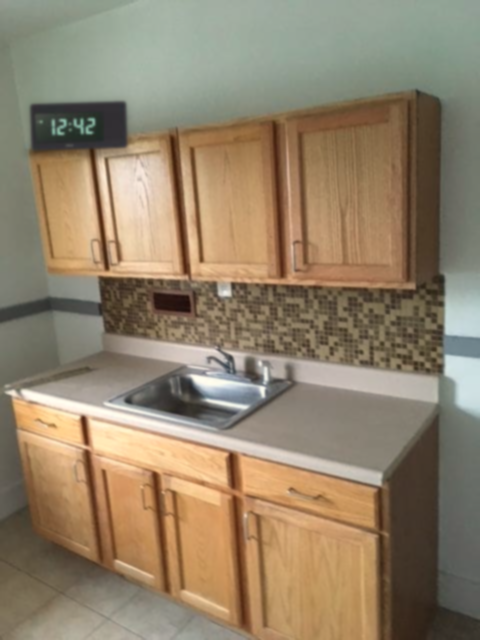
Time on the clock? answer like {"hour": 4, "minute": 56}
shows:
{"hour": 12, "minute": 42}
